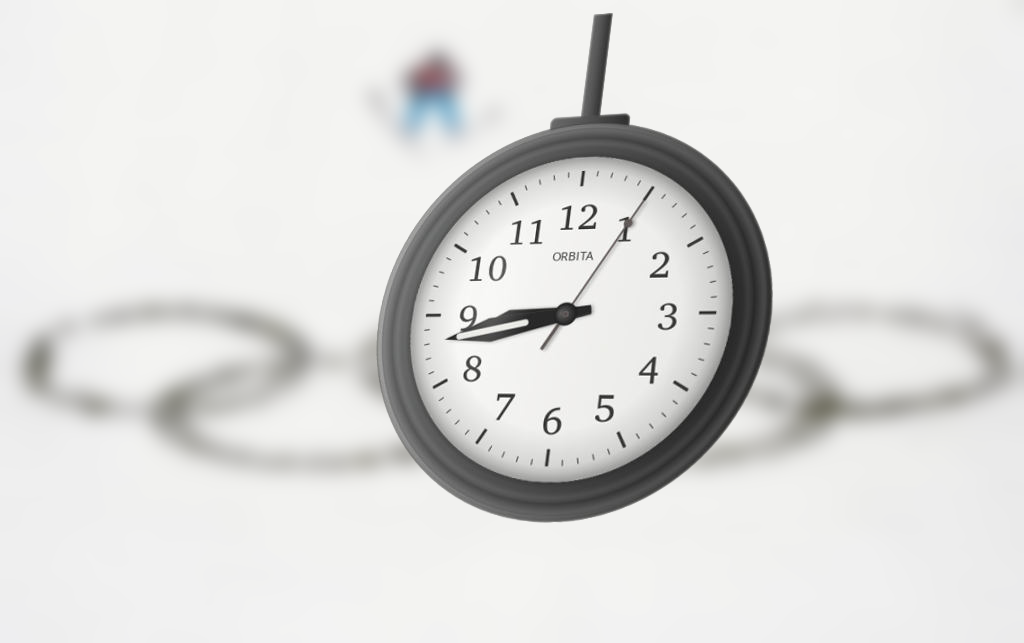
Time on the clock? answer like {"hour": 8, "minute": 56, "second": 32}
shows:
{"hour": 8, "minute": 43, "second": 5}
